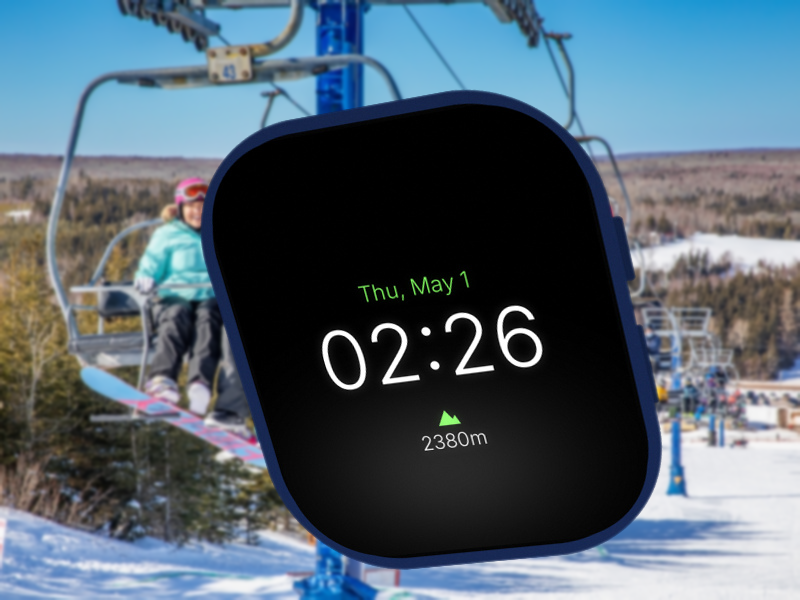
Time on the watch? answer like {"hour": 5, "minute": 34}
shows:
{"hour": 2, "minute": 26}
